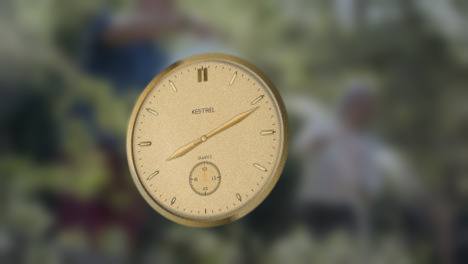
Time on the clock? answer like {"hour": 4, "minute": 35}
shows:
{"hour": 8, "minute": 11}
